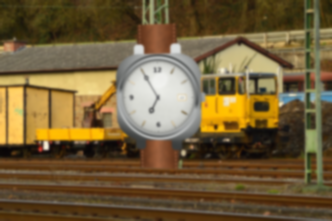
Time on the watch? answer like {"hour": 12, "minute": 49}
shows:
{"hour": 6, "minute": 55}
